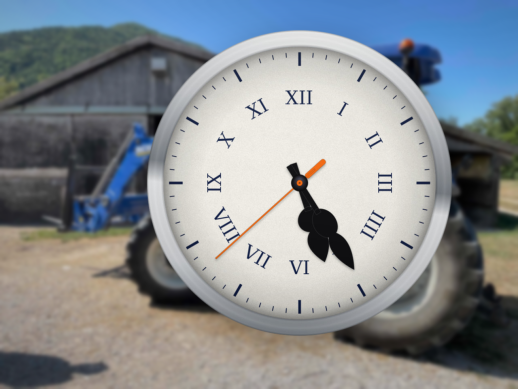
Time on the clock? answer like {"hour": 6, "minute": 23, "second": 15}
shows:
{"hour": 5, "minute": 24, "second": 38}
